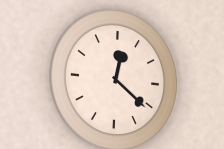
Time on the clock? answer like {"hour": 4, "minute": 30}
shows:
{"hour": 12, "minute": 21}
